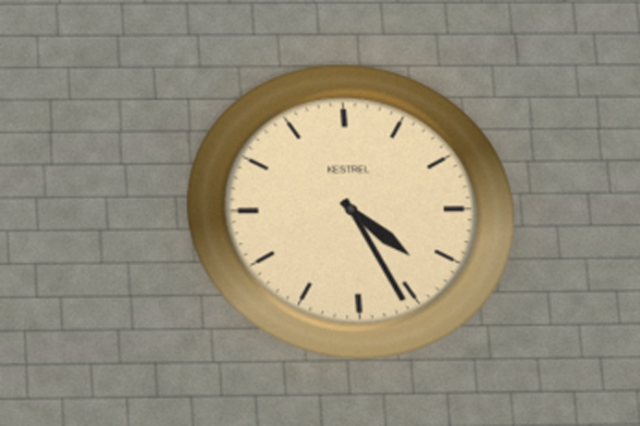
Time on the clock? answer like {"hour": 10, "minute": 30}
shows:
{"hour": 4, "minute": 26}
